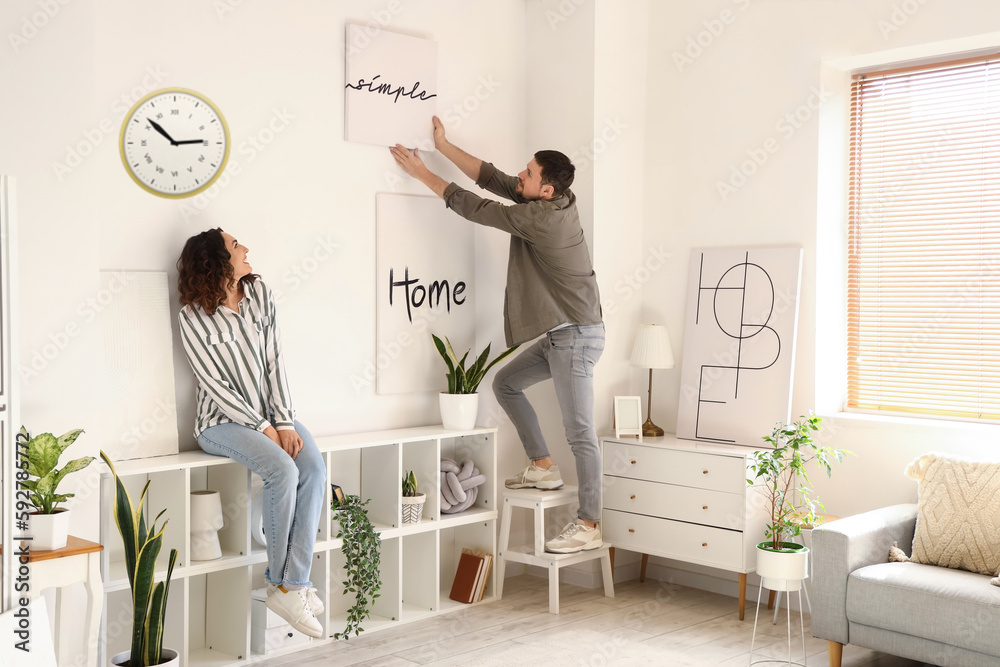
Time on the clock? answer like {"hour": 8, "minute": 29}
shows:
{"hour": 2, "minute": 52}
